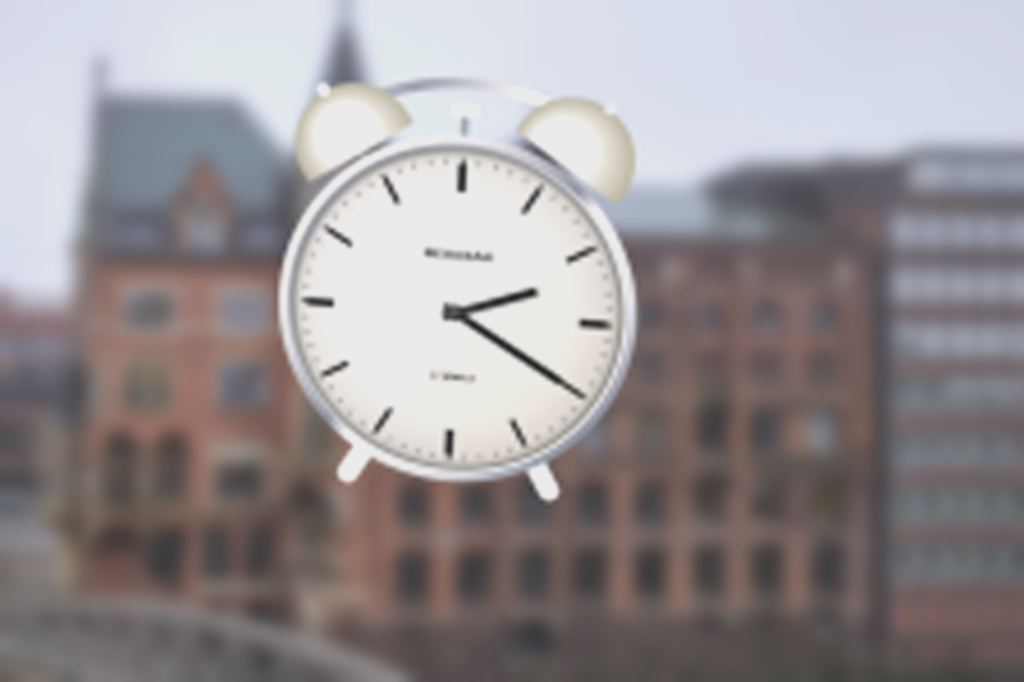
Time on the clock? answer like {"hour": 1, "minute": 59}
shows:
{"hour": 2, "minute": 20}
